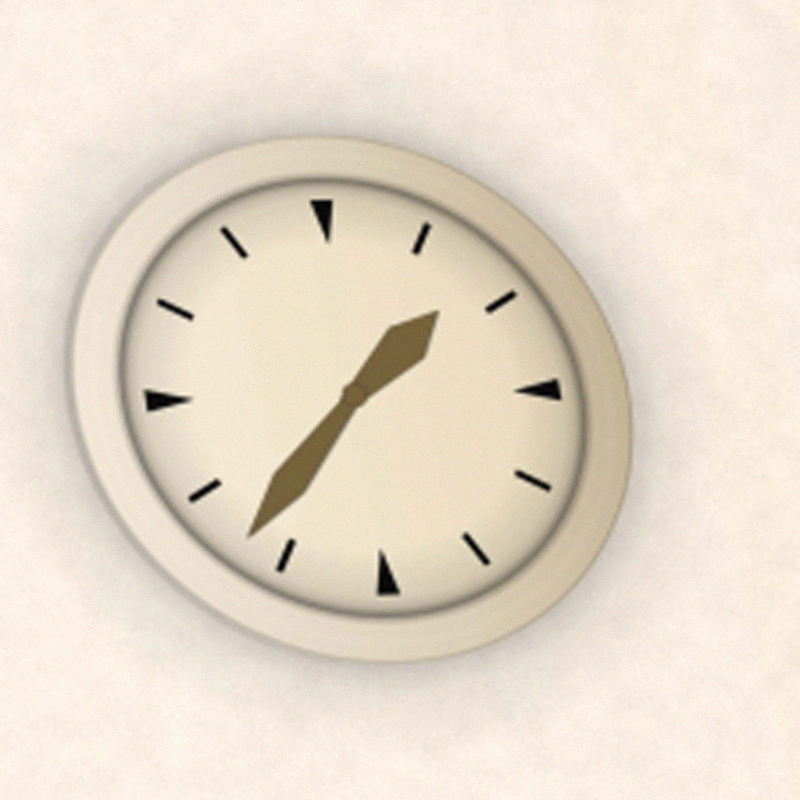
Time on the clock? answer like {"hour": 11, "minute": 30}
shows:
{"hour": 1, "minute": 37}
